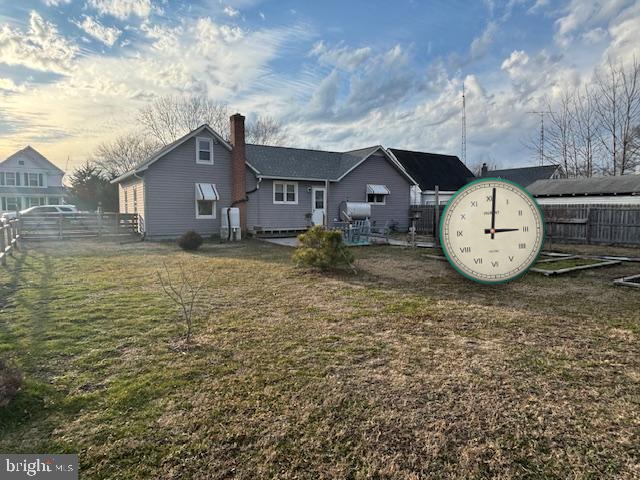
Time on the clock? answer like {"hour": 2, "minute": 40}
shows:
{"hour": 3, "minute": 1}
